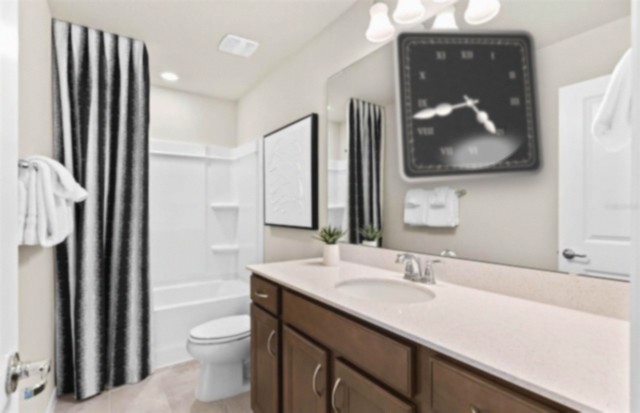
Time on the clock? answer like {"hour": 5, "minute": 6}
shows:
{"hour": 4, "minute": 43}
